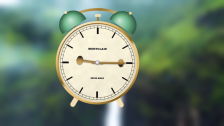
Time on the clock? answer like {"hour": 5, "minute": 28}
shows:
{"hour": 9, "minute": 15}
